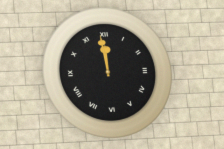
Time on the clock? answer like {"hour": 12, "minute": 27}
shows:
{"hour": 11, "minute": 59}
